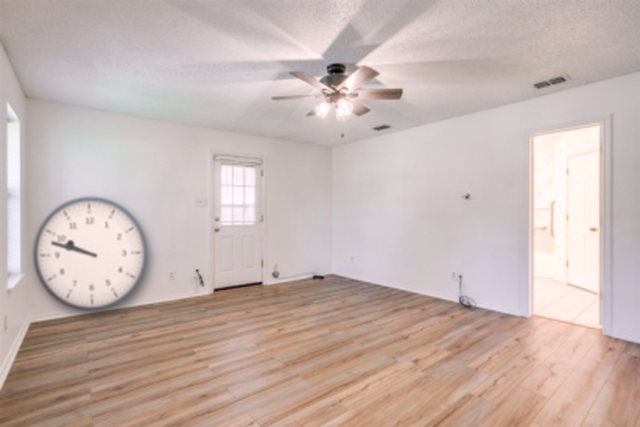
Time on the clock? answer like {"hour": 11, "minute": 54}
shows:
{"hour": 9, "minute": 48}
